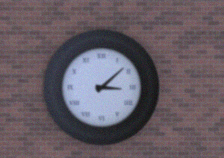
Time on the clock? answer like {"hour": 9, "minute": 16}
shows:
{"hour": 3, "minute": 8}
